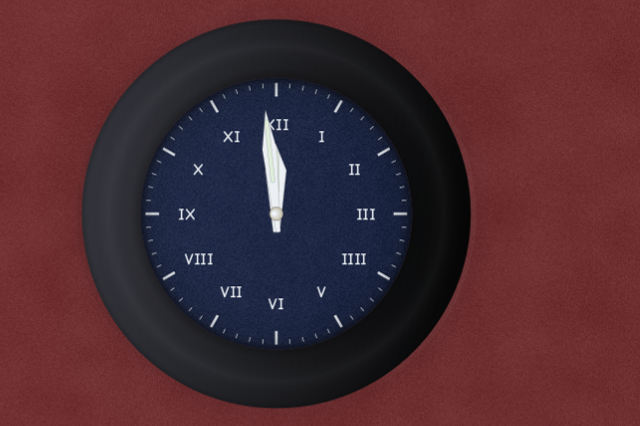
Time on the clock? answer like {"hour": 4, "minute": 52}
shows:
{"hour": 11, "minute": 59}
